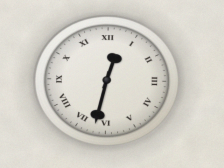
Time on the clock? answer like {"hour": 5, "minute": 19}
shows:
{"hour": 12, "minute": 32}
